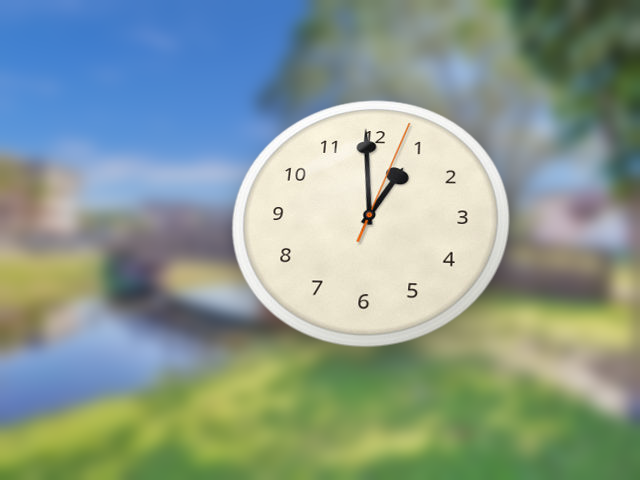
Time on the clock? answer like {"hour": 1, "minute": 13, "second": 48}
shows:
{"hour": 12, "minute": 59, "second": 3}
